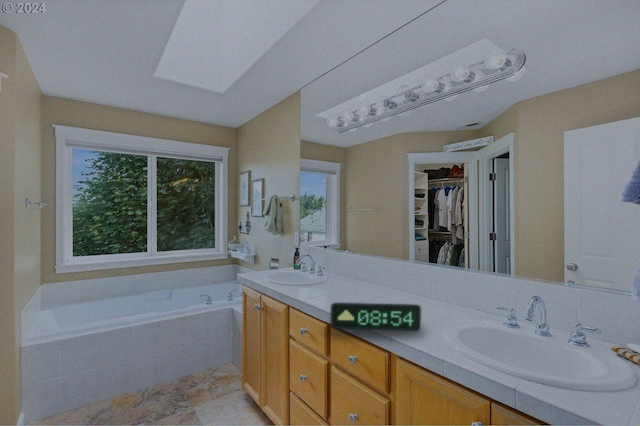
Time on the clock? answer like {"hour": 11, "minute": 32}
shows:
{"hour": 8, "minute": 54}
